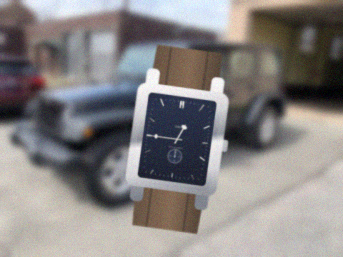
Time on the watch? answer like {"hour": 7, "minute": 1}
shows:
{"hour": 12, "minute": 45}
